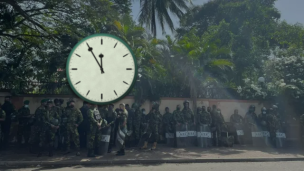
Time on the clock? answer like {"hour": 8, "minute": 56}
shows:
{"hour": 11, "minute": 55}
